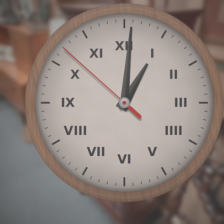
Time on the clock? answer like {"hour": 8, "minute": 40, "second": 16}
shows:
{"hour": 1, "minute": 0, "second": 52}
